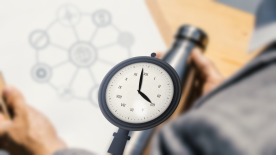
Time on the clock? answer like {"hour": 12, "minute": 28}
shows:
{"hour": 3, "minute": 58}
